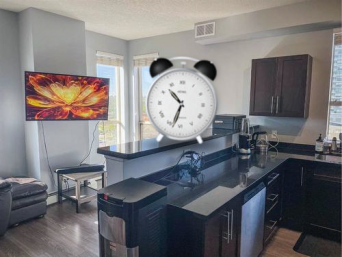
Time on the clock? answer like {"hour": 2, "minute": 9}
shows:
{"hour": 10, "minute": 33}
